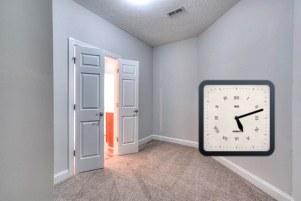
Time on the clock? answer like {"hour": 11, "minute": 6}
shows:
{"hour": 5, "minute": 12}
